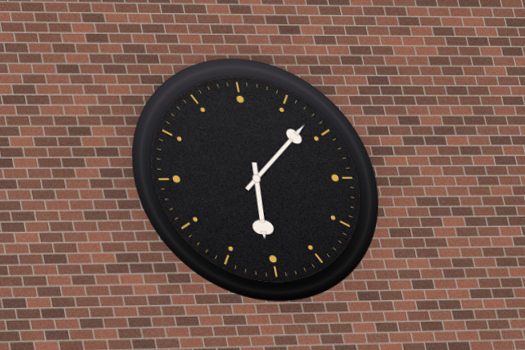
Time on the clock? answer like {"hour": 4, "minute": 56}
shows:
{"hour": 6, "minute": 8}
